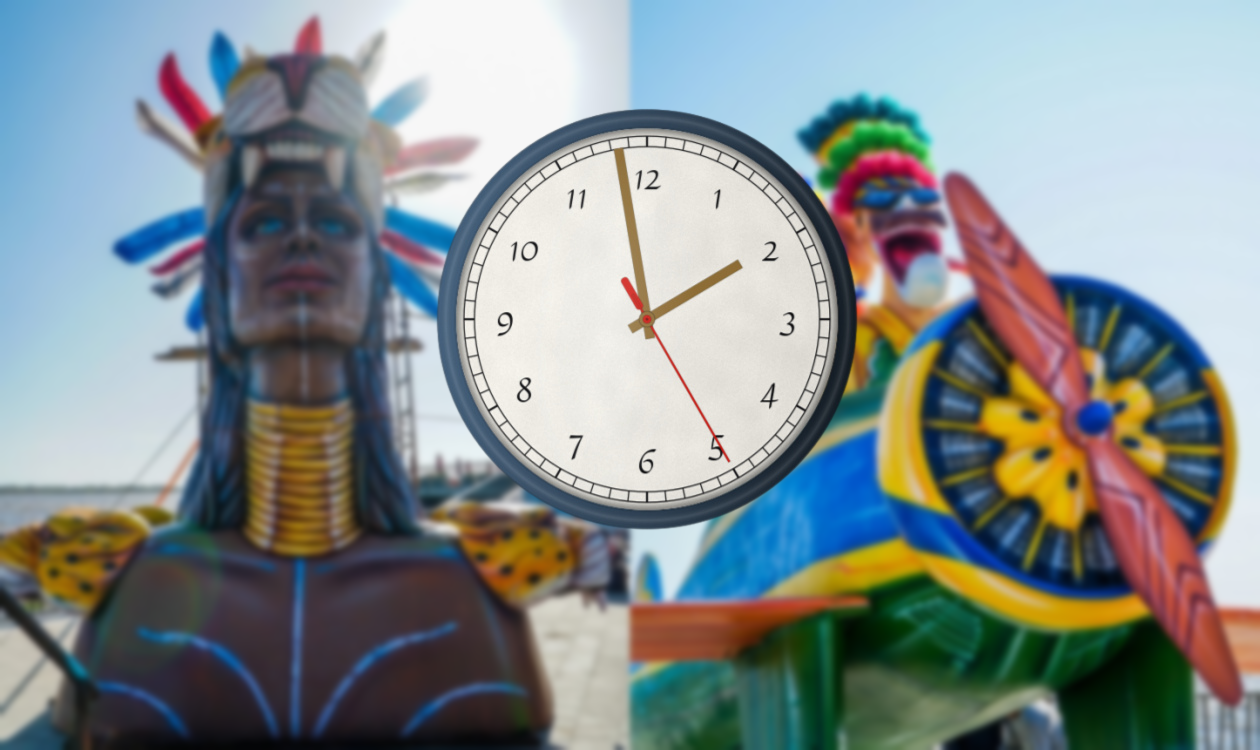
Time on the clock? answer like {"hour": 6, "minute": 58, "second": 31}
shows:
{"hour": 1, "minute": 58, "second": 25}
